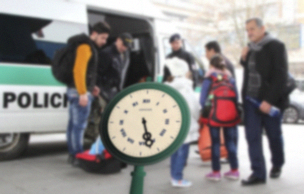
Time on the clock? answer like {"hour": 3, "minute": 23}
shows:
{"hour": 5, "minute": 27}
